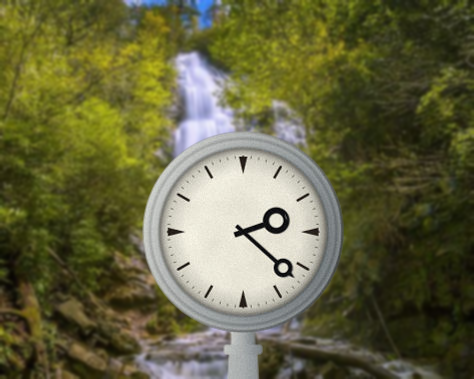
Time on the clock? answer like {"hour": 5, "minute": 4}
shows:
{"hour": 2, "minute": 22}
